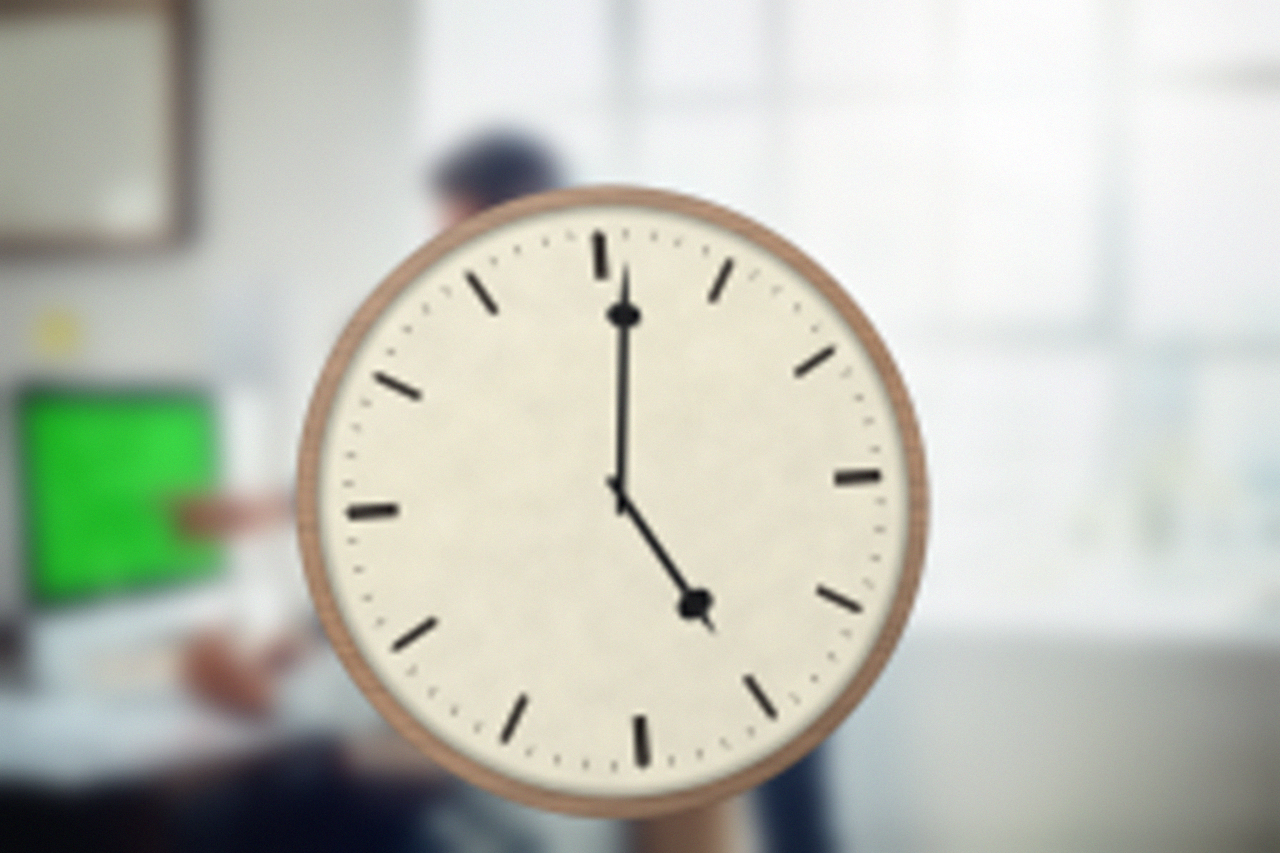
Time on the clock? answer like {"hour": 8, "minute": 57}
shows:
{"hour": 5, "minute": 1}
